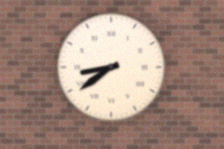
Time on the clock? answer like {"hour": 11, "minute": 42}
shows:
{"hour": 8, "minute": 39}
